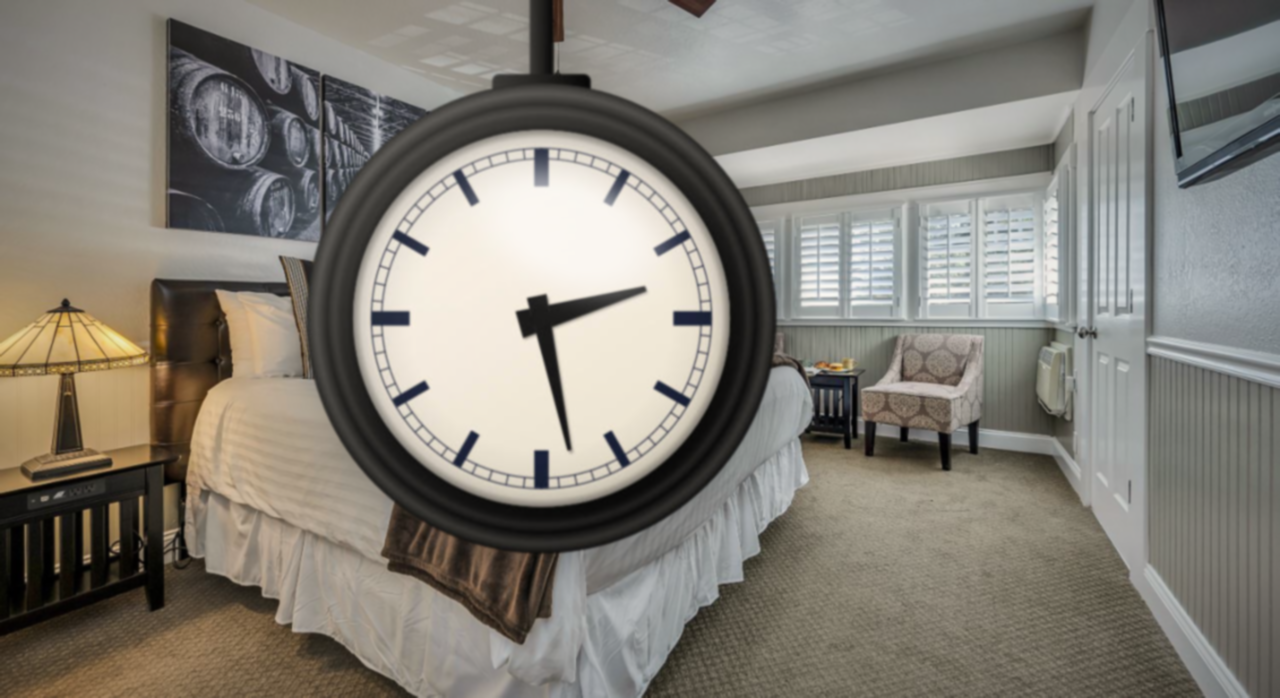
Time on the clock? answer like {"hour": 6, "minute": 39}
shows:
{"hour": 2, "minute": 28}
